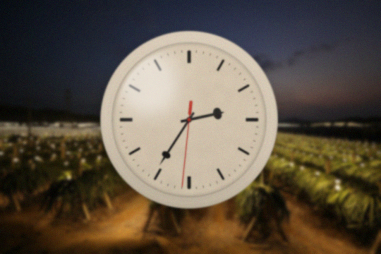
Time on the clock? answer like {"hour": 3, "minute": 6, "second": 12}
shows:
{"hour": 2, "minute": 35, "second": 31}
